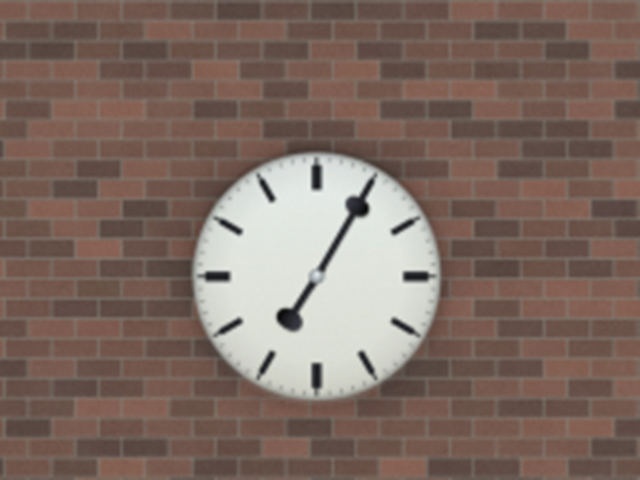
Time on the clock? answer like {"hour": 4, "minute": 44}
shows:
{"hour": 7, "minute": 5}
